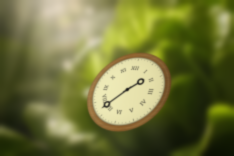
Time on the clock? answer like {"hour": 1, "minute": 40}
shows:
{"hour": 1, "minute": 37}
